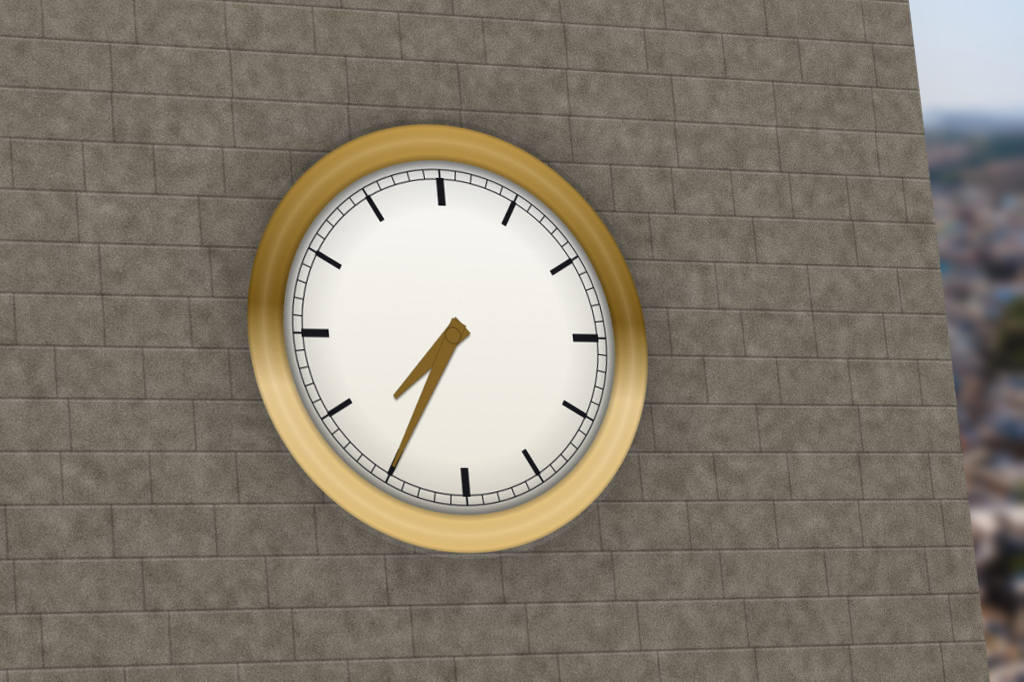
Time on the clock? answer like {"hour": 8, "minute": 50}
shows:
{"hour": 7, "minute": 35}
